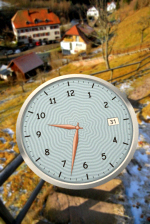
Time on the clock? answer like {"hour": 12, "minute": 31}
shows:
{"hour": 9, "minute": 33}
